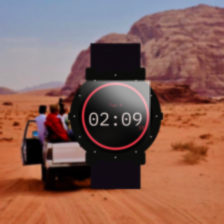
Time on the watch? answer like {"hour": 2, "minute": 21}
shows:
{"hour": 2, "minute": 9}
